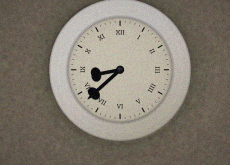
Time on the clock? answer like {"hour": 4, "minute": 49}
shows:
{"hour": 8, "minute": 38}
